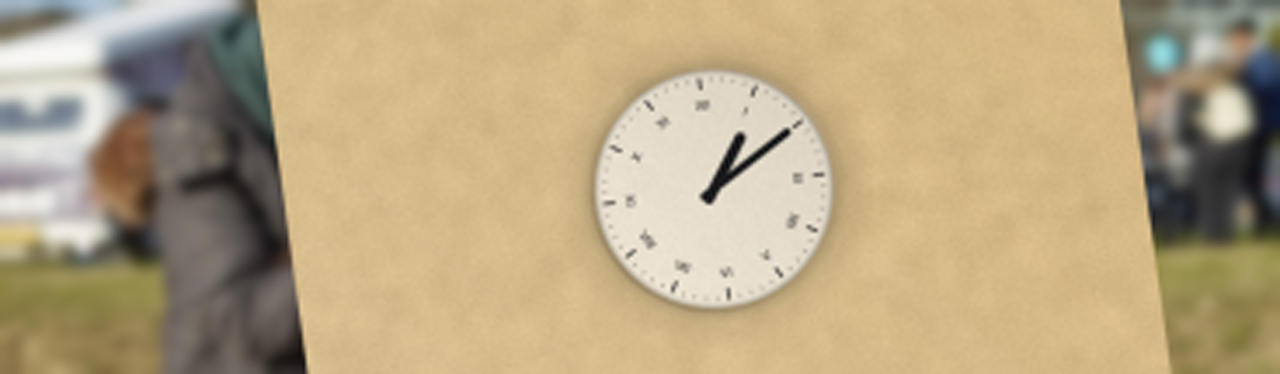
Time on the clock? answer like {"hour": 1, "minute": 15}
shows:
{"hour": 1, "minute": 10}
